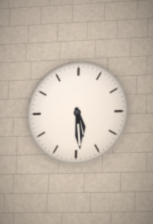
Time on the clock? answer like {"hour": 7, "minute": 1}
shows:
{"hour": 5, "minute": 29}
